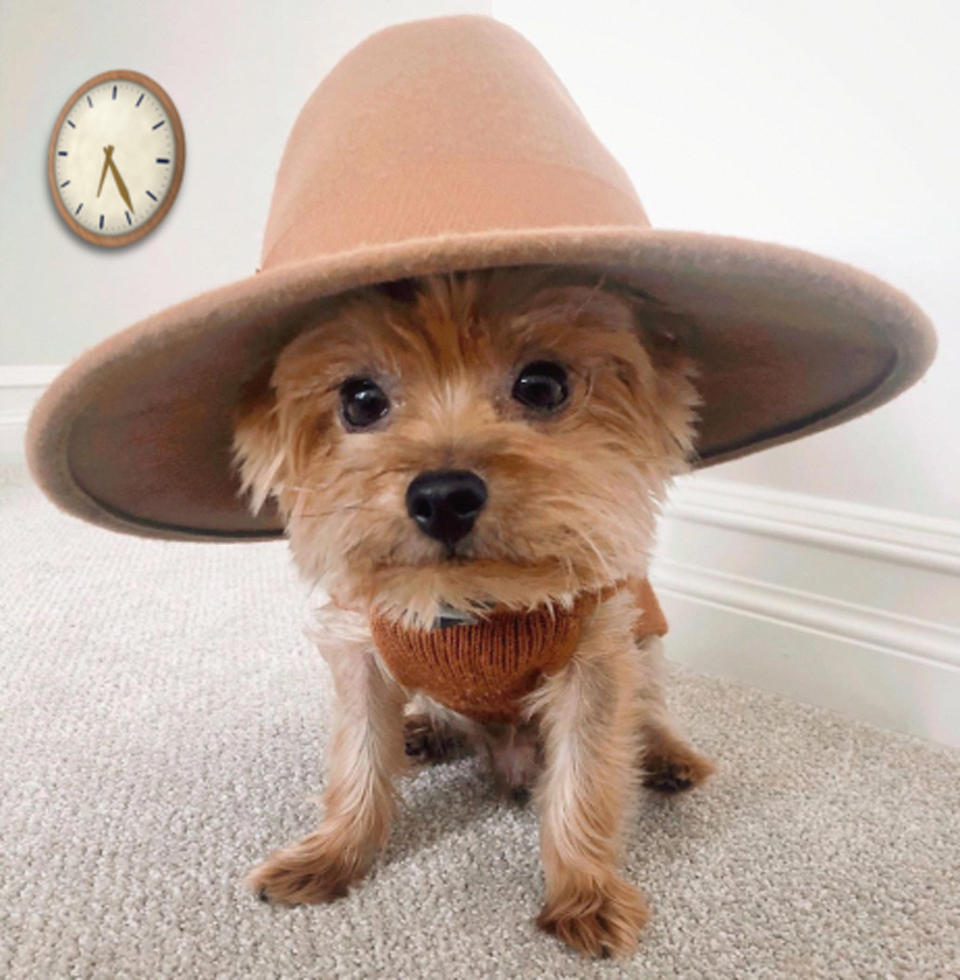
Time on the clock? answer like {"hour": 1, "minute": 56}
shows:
{"hour": 6, "minute": 24}
